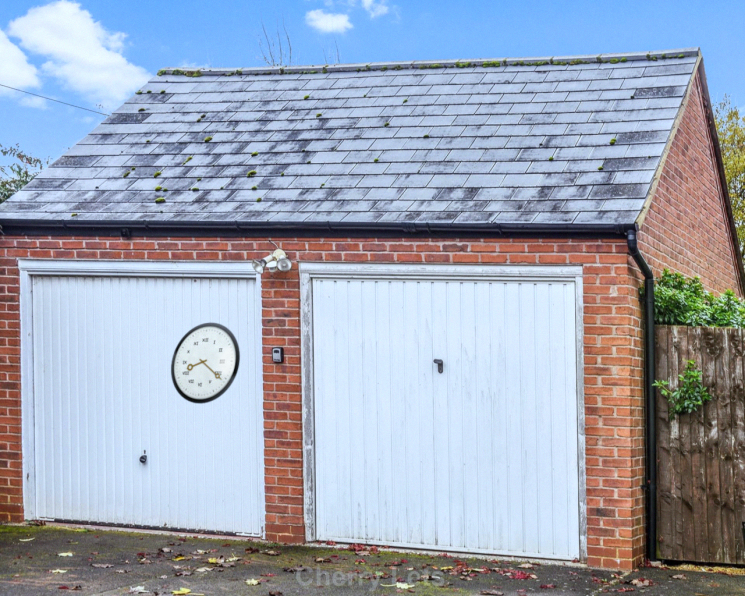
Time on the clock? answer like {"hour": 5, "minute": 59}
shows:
{"hour": 8, "minute": 21}
